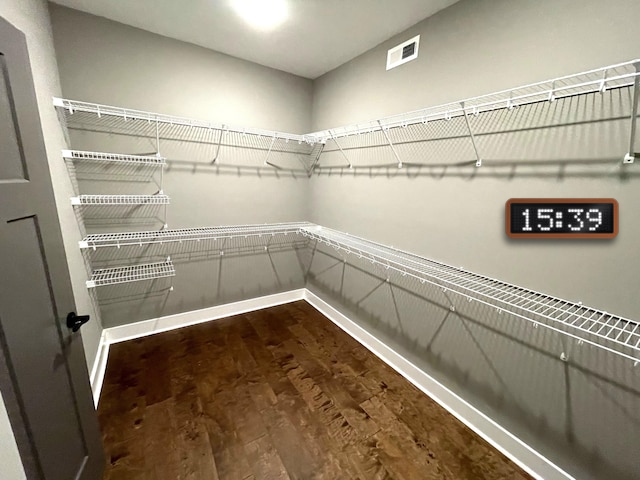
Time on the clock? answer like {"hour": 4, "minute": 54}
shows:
{"hour": 15, "minute": 39}
